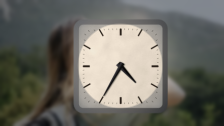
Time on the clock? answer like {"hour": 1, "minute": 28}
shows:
{"hour": 4, "minute": 35}
